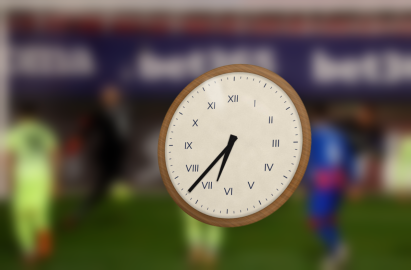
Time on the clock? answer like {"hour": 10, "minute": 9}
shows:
{"hour": 6, "minute": 37}
